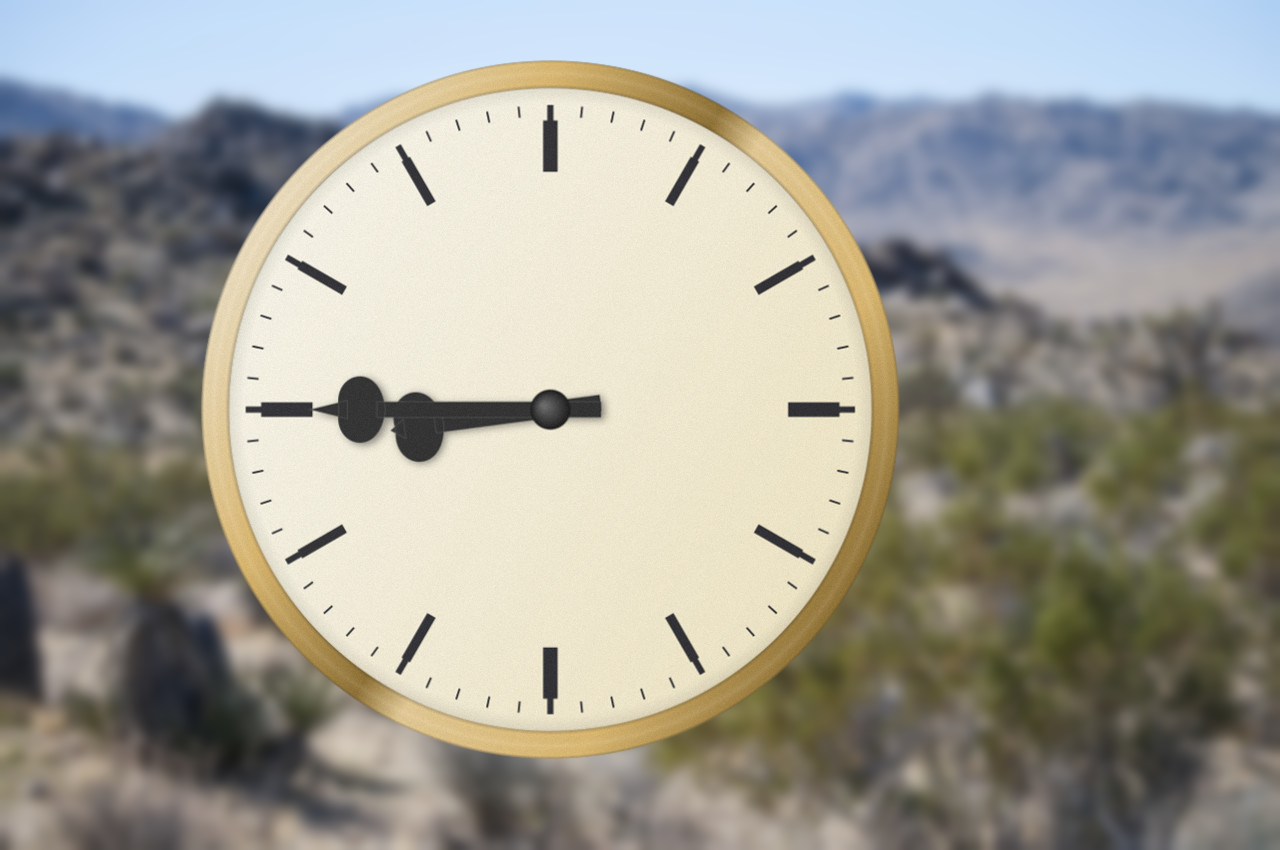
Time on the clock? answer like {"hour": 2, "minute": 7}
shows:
{"hour": 8, "minute": 45}
